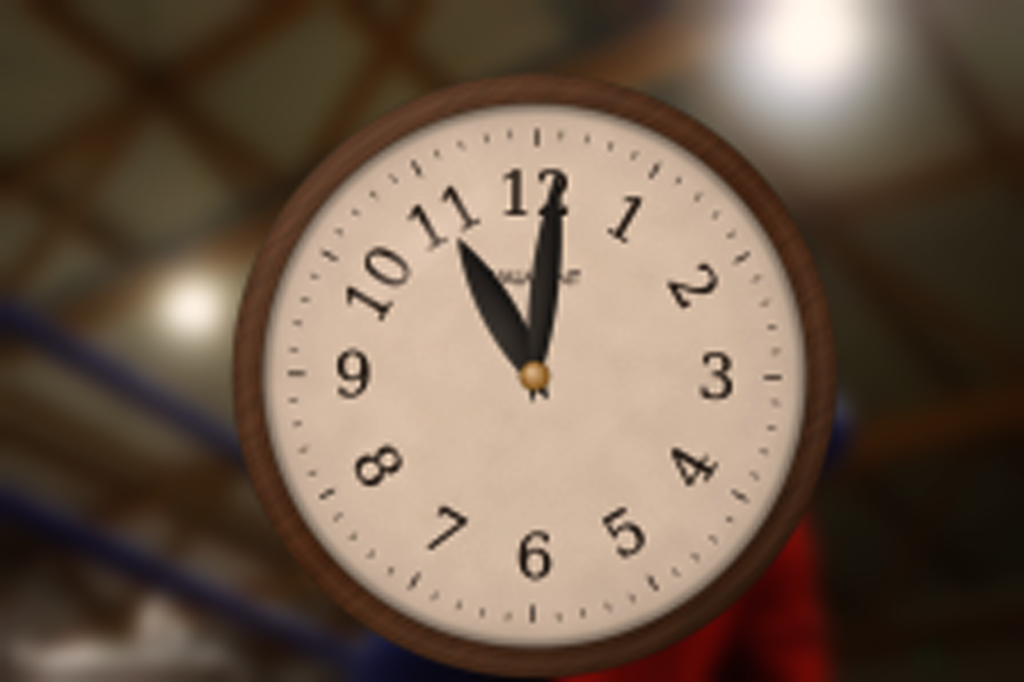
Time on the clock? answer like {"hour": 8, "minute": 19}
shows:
{"hour": 11, "minute": 1}
